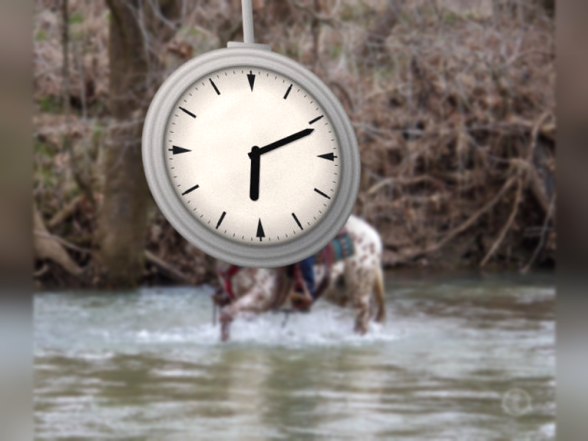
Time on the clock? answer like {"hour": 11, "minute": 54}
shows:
{"hour": 6, "minute": 11}
